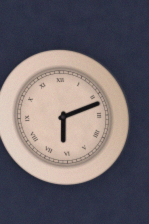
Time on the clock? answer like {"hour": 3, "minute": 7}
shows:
{"hour": 6, "minute": 12}
